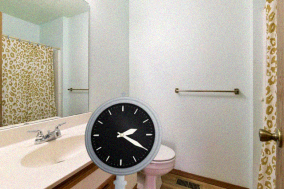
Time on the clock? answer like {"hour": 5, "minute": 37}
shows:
{"hour": 2, "minute": 20}
